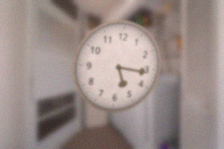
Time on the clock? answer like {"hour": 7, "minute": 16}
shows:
{"hour": 5, "minute": 16}
